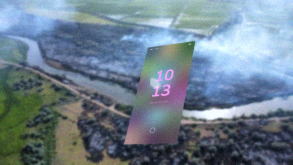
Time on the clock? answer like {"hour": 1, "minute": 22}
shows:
{"hour": 10, "minute": 13}
